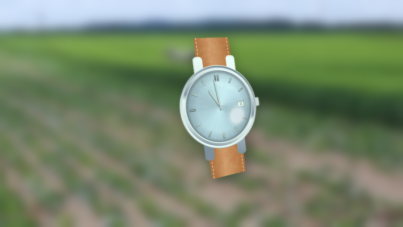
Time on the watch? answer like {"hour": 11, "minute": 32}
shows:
{"hour": 10, "minute": 59}
